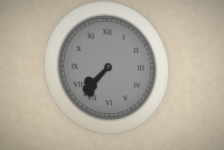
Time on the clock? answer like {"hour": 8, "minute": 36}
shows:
{"hour": 7, "minute": 37}
